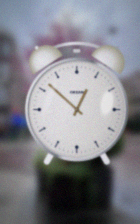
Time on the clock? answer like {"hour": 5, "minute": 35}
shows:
{"hour": 12, "minute": 52}
